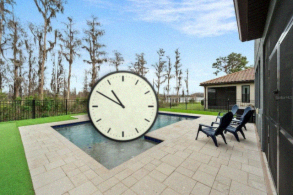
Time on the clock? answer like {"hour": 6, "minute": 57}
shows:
{"hour": 10, "minute": 50}
